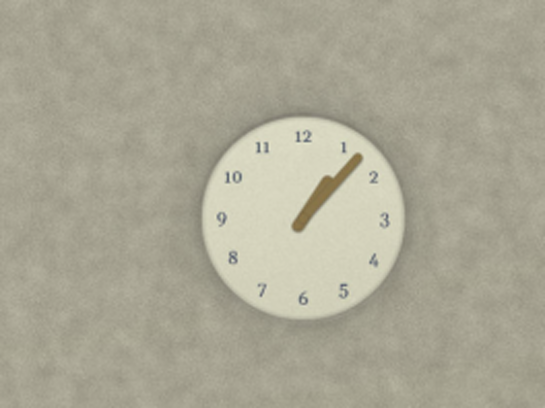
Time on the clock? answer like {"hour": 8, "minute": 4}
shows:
{"hour": 1, "minute": 7}
